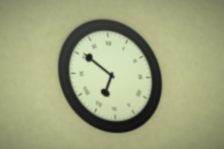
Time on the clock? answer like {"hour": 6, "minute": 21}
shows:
{"hour": 6, "minute": 51}
